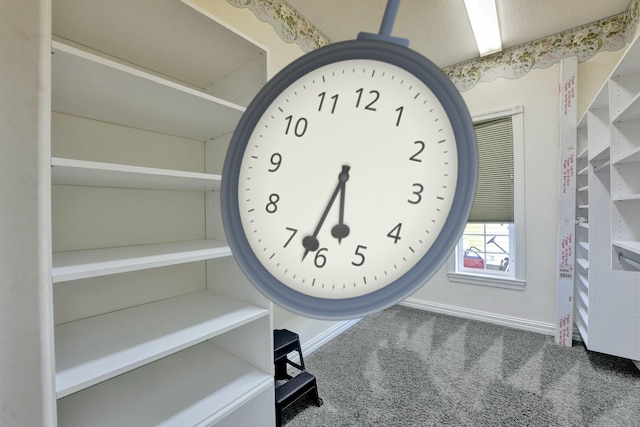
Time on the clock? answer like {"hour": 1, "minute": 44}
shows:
{"hour": 5, "minute": 32}
